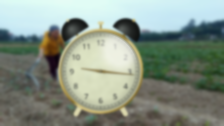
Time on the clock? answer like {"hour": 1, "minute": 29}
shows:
{"hour": 9, "minute": 16}
